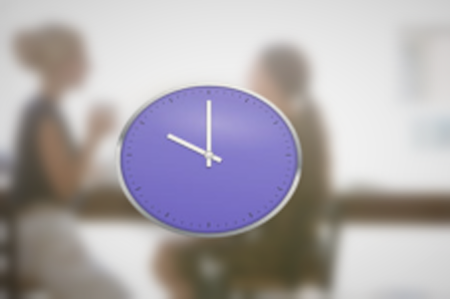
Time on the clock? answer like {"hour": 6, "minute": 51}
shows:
{"hour": 10, "minute": 0}
